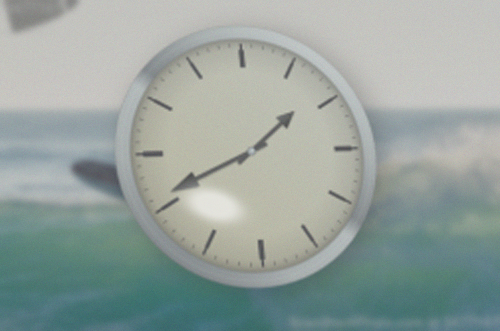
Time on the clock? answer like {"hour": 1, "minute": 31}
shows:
{"hour": 1, "minute": 41}
